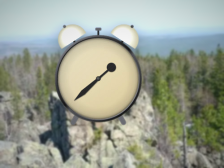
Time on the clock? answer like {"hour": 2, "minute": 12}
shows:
{"hour": 1, "minute": 38}
